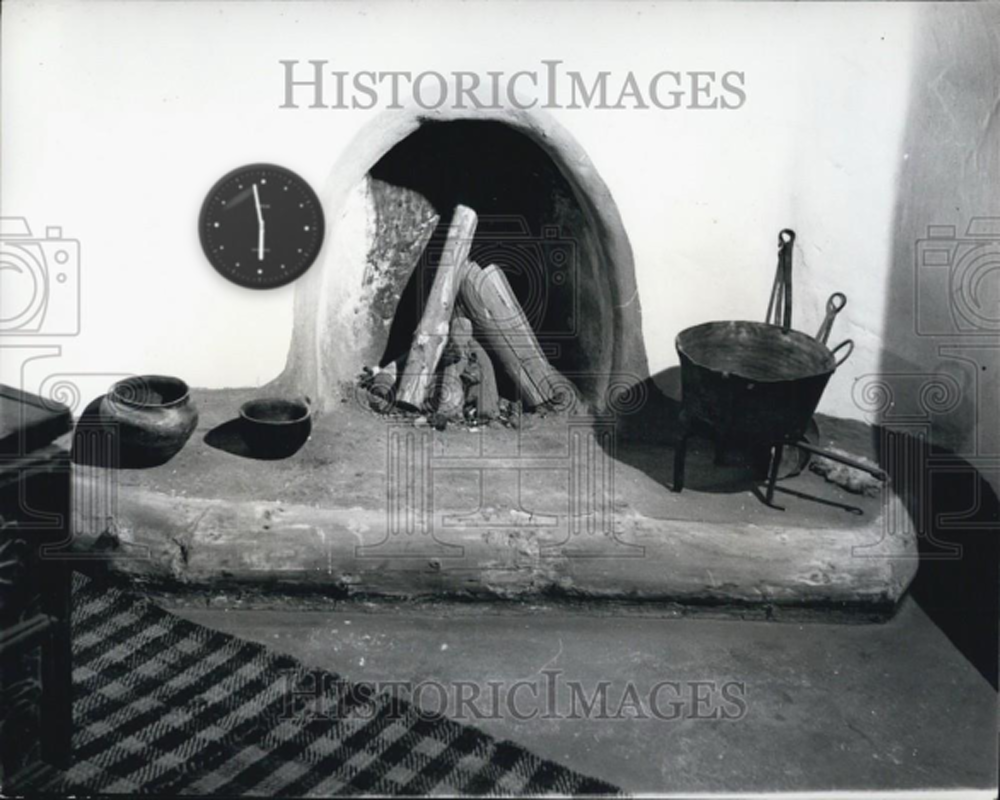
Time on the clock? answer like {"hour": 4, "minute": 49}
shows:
{"hour": 5, "minute": 58}
